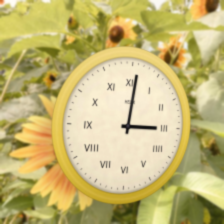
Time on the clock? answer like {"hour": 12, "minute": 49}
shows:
{"hour": 3, "minute": 1}
